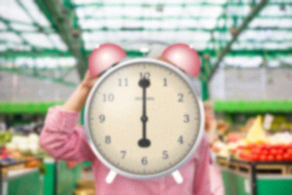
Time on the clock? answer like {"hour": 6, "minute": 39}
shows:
{"hour": 6, "minute": 0}
